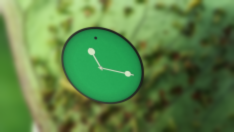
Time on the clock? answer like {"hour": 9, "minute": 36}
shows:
{"hour": 11, "minute": 17}
